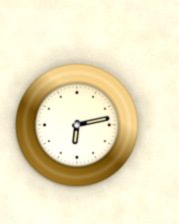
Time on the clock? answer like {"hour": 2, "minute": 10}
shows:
{"hour": 6, "minute": 13}
